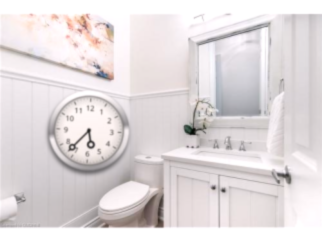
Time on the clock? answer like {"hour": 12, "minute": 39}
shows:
{"hour": 5, "minute": 37}
